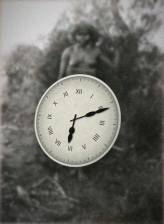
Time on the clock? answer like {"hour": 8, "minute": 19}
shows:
{"hour": 6, "minute": 11}
